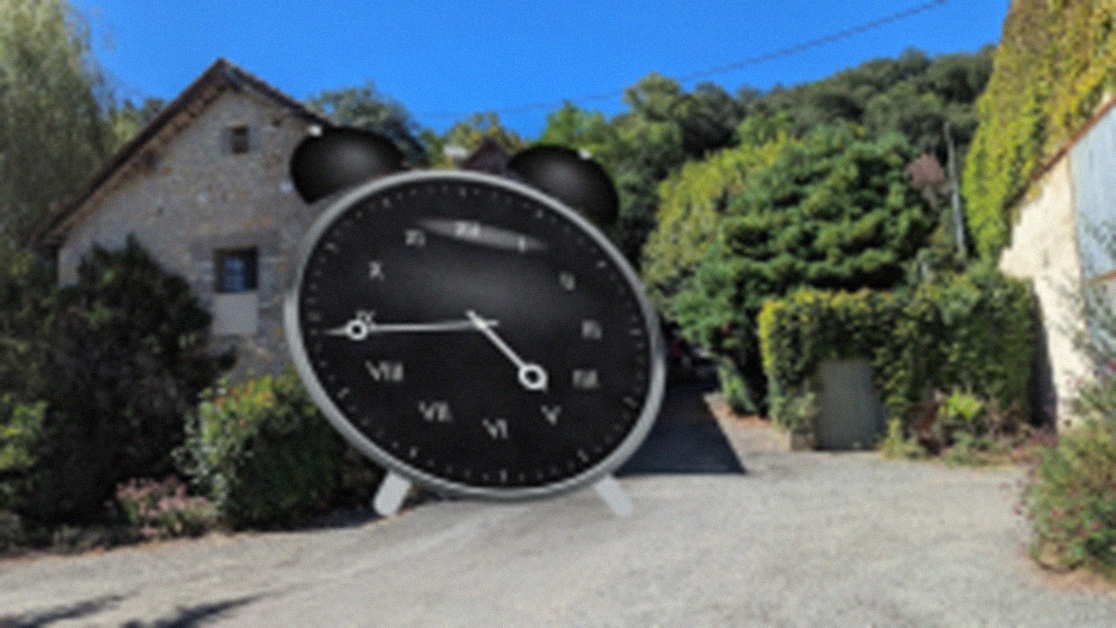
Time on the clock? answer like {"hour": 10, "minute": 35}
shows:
{"hour": 4, "minute": 44}
